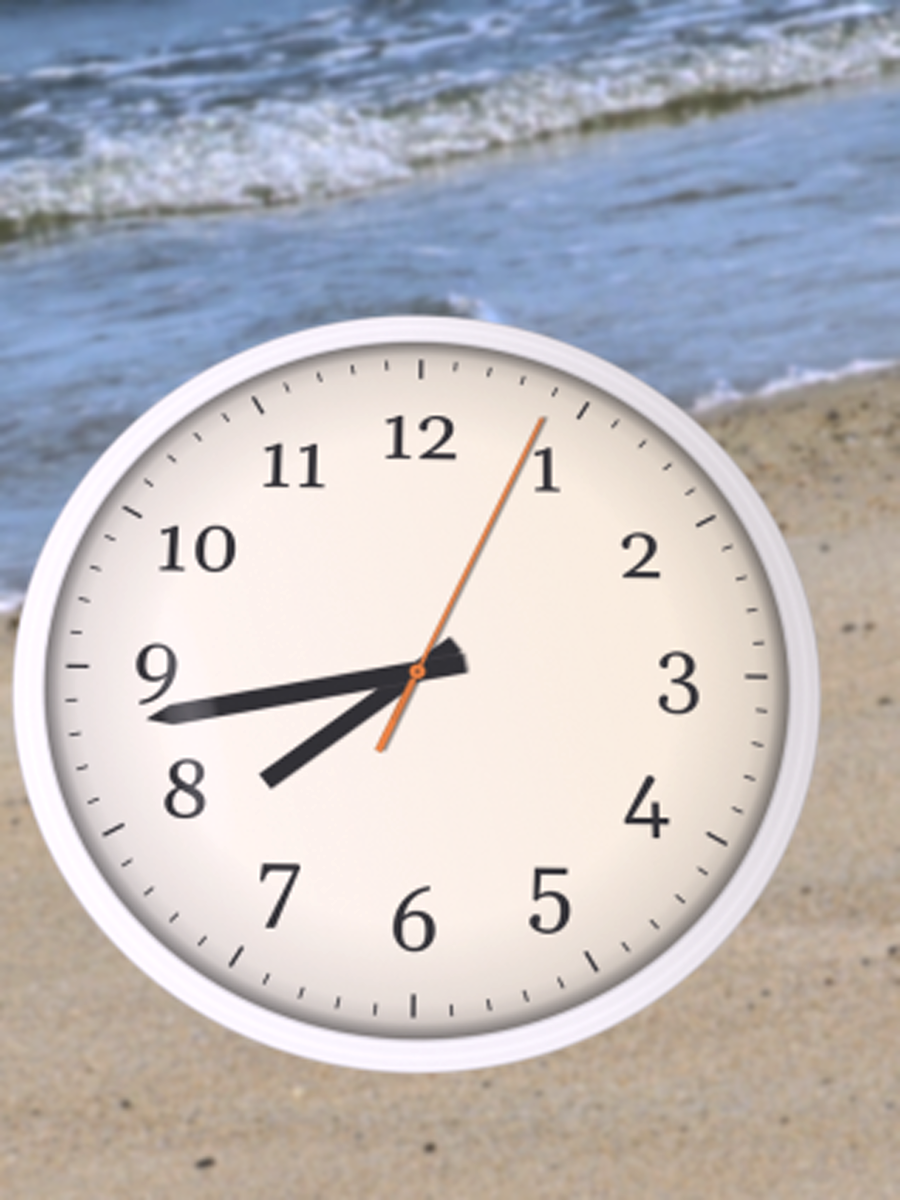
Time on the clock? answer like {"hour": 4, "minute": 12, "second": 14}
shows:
{"hour": 7, "minute": 43, "second": 4}
